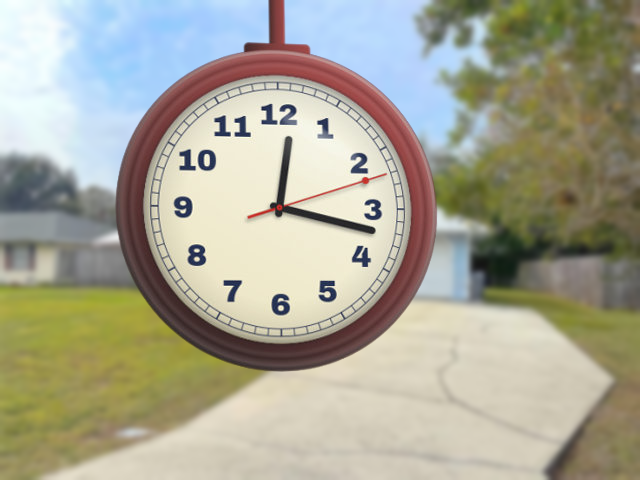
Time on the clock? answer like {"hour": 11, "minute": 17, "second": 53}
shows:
{"hour": 12, "minute": 17, "second": 12}
